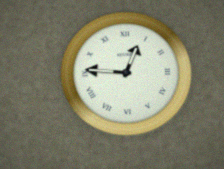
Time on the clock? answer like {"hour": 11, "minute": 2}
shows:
{"hour": 12, "minute": 46}
